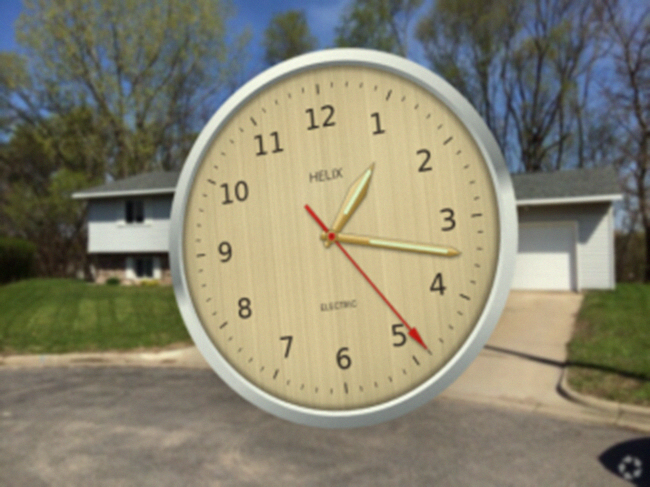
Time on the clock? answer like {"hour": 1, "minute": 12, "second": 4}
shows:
{"hour": 1, "minute": 17, "second": 24}
